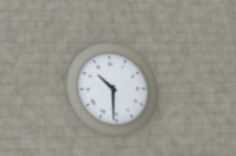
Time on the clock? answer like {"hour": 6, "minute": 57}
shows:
{"hour": 10, "minute": 31}
